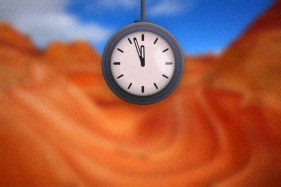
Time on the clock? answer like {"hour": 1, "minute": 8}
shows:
{"hour": 11, "minute": 57}
